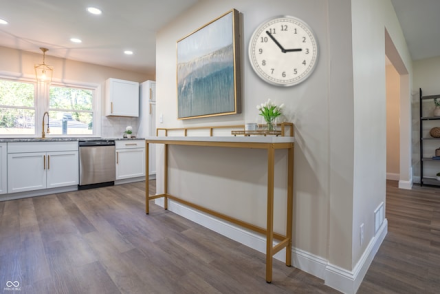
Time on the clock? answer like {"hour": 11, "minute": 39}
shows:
{"hour": 2, "minute": 53}
